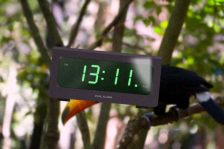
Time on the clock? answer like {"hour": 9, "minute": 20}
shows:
{"hour": 13, "minute": 11}
